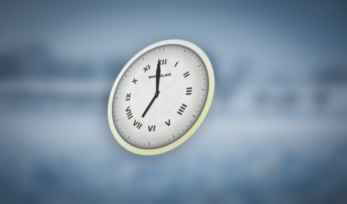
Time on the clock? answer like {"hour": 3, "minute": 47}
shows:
{"hour": 6, "minute": 59}
